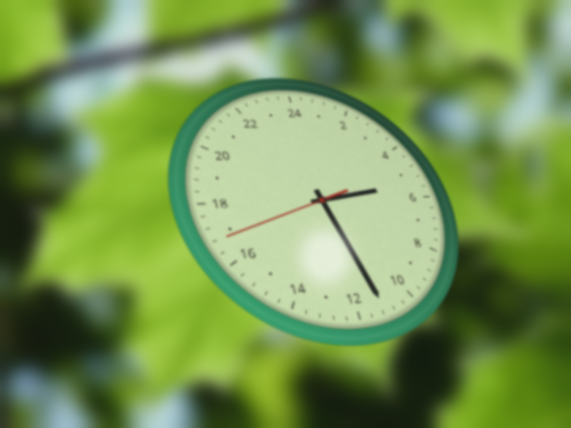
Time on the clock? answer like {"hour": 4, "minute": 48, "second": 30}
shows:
{"hour": 5, "minute": 27, "second": 42}
